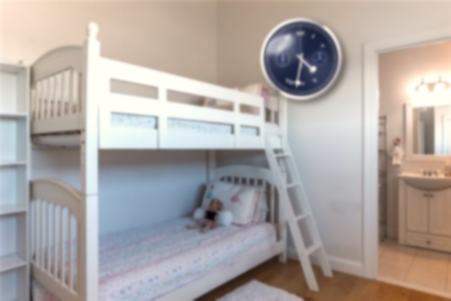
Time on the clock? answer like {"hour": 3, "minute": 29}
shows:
{"hour": 4, "minute": 32}
